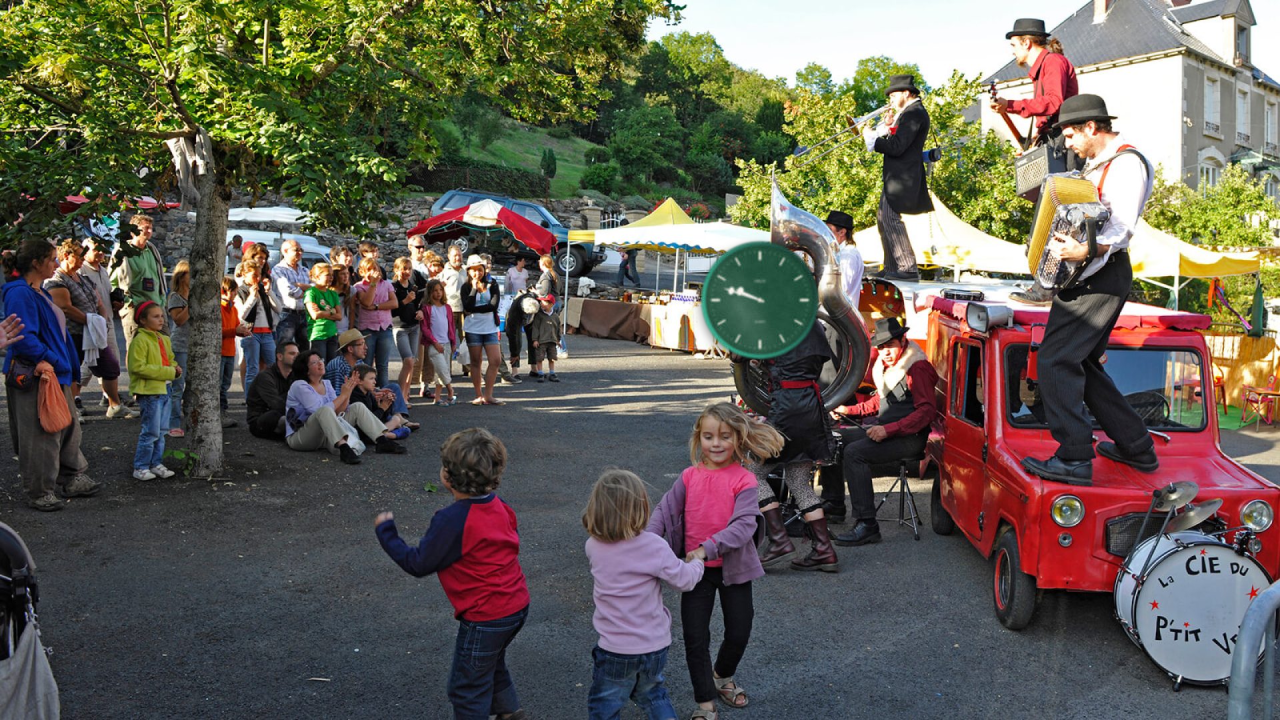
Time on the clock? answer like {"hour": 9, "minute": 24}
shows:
{"hour": 9, "minute": 48}
